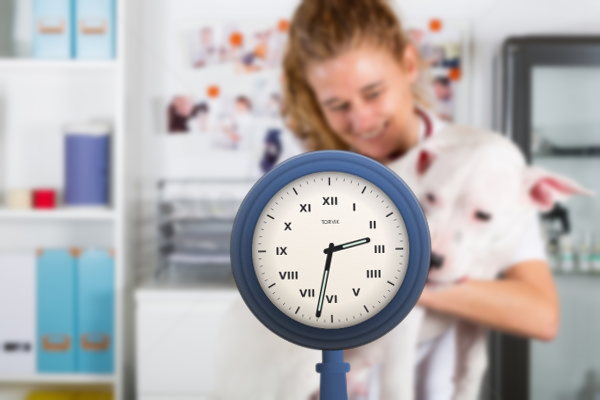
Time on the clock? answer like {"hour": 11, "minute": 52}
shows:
{"hour": 2, "minute": 32}
